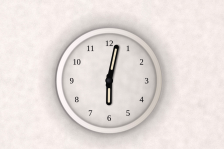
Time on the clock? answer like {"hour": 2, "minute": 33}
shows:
{"hour": 6, "minute": 2}
